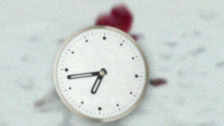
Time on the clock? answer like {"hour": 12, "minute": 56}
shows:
{"hour": 6, "minute": 43}
